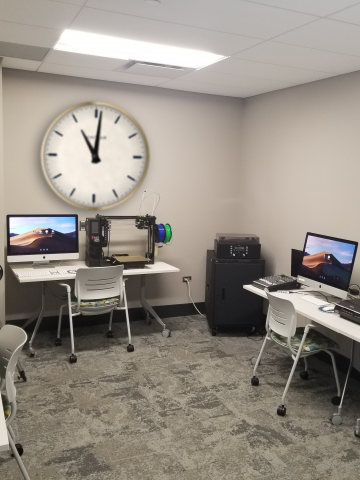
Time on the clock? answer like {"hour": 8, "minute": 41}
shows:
{"hour": 11, "minute": 1}
